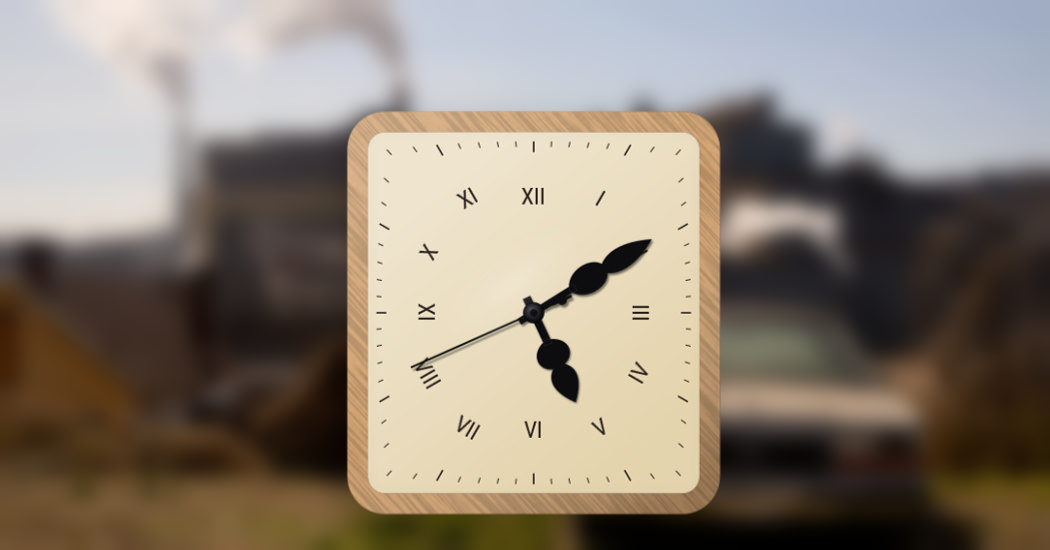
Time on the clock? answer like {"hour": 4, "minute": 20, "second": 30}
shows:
{"hour": 5, "minute": 9, "second": 41}
